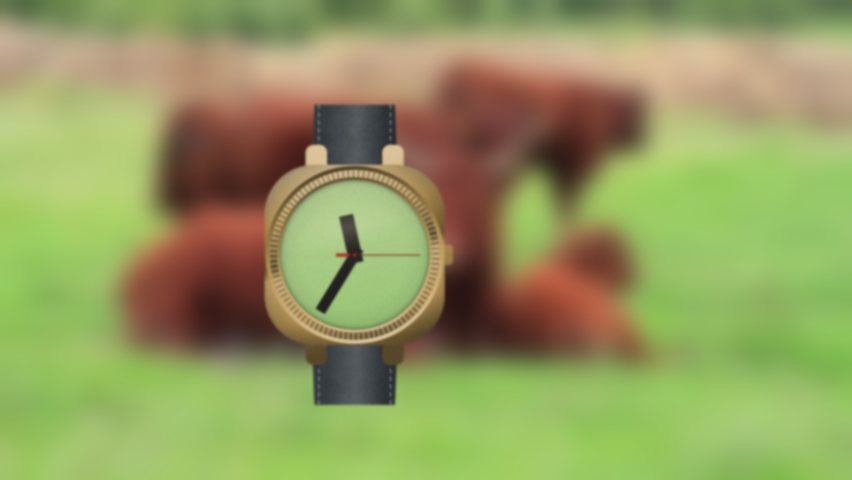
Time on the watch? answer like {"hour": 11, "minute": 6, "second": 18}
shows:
{"hour": 11, "minute": 35, "second": 15}
